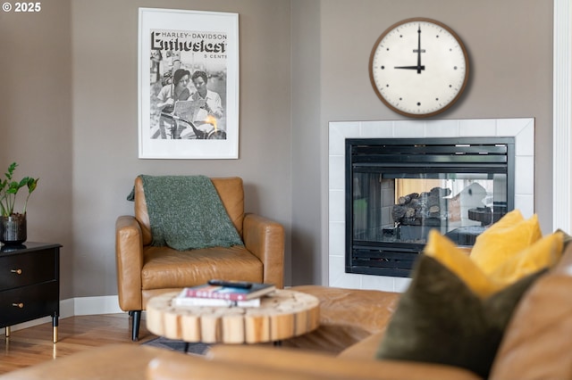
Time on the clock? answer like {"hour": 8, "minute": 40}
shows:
{"hour": 9, "minute": 0}
